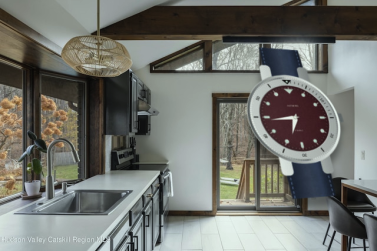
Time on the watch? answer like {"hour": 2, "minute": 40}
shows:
{"hour": 6, "minute": 44}
